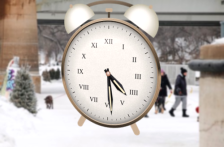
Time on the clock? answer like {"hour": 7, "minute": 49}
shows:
{"hour": 4, "minute": 29}
